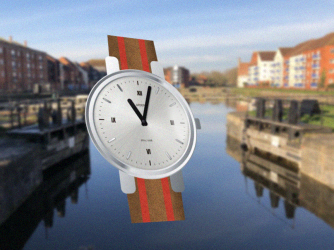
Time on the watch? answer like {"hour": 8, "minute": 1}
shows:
{"hour": 11, "minute": 3}
